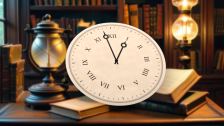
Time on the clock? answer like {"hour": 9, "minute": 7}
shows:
{"hour": 12, "minute": 58}
